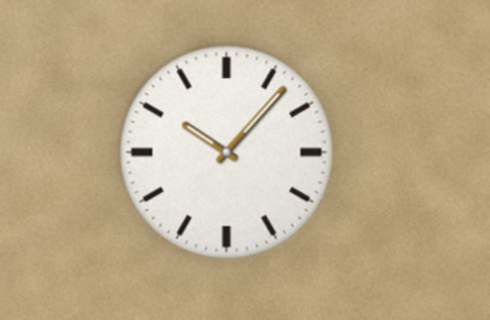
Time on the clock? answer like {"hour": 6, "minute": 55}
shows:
{"hour": 10, "minute": 7}
